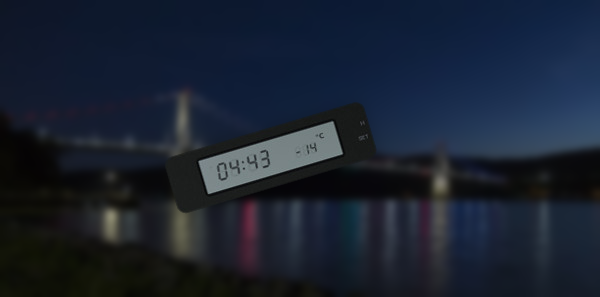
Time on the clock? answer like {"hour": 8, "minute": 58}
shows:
{"hour": 4, "minute": 43}
